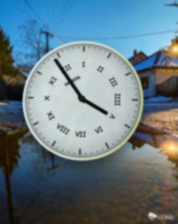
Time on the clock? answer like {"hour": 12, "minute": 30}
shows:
{"hour": 4, "minute": 59}
